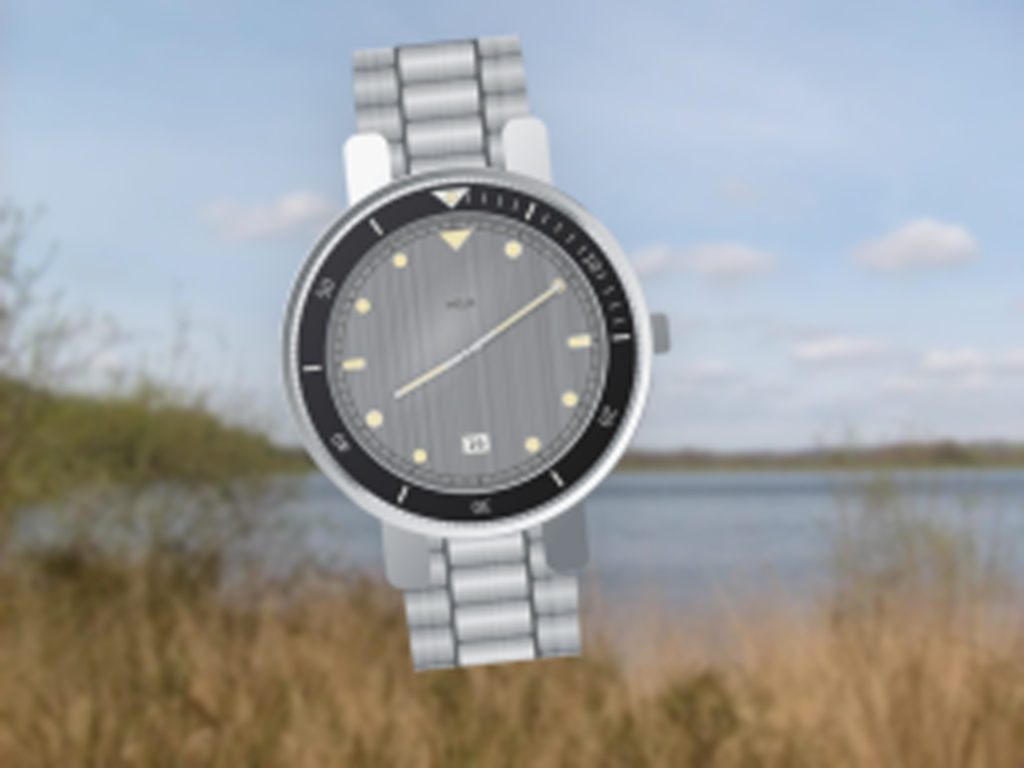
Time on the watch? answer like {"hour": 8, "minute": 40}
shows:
{"hour": 8, "minute": 10}
